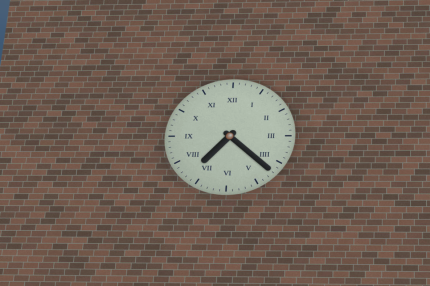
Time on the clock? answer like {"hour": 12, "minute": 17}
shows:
{"hour": 7, "minute": 22}
